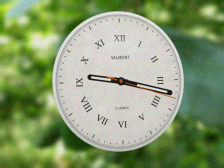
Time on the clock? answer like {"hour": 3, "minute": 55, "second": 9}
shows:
{"hour": 9, "minute": 17, "second": 18}
